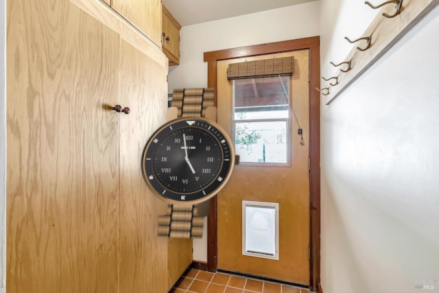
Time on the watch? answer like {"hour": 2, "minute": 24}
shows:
{"hour": 4, "minute": 58}
